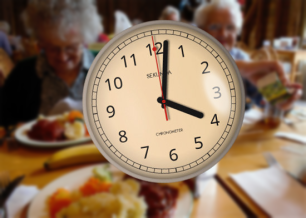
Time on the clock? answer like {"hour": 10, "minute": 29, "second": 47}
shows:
{"hour": 4, "minute": 2, "second": 0}
